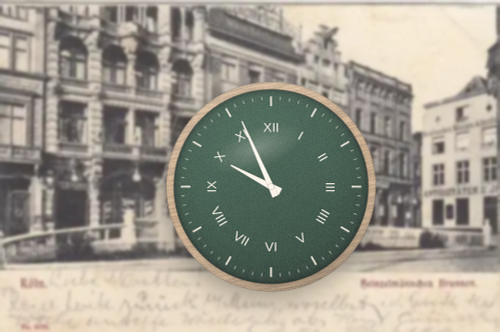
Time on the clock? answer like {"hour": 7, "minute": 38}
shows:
{"hour": 9, "minute": 56}
